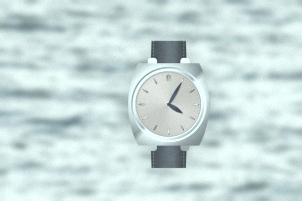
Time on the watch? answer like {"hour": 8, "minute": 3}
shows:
{"hour": 4, "minute": 5}
